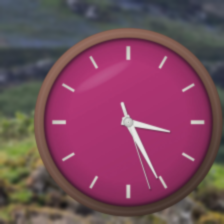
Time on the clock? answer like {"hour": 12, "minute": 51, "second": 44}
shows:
{"hour": 3, "minute": 25, "second": 27}
